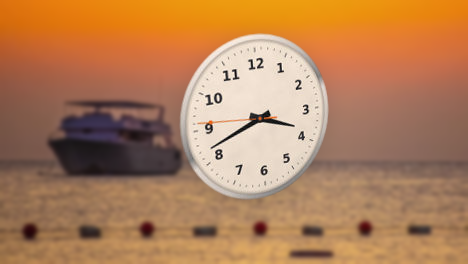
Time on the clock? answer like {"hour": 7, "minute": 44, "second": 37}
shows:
{"hour": 3, "minute": 41, "second": 46}
